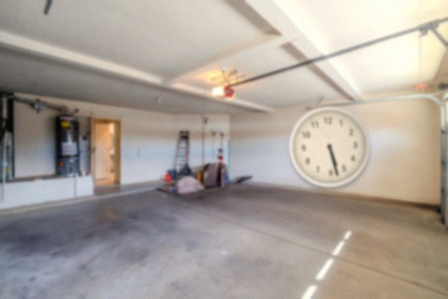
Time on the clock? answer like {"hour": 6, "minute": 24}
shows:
{"hour": 5, "minute": 28}
